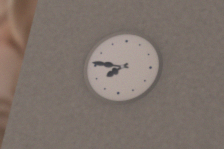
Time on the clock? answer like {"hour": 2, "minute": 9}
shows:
{"hour": 7, "minute": 46}
